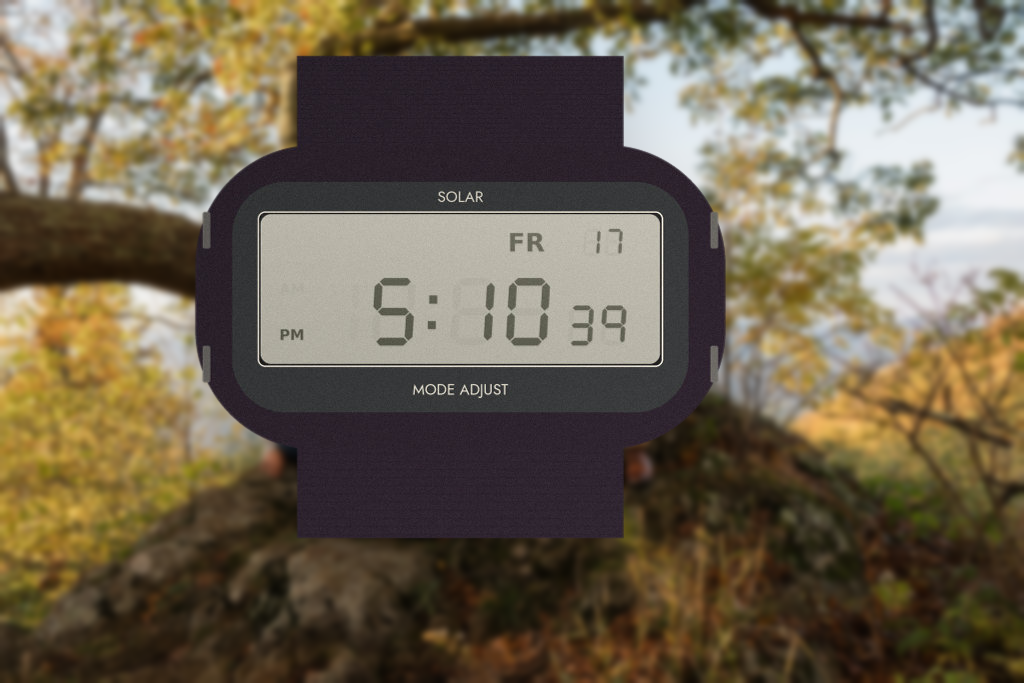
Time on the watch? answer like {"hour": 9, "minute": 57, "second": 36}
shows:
{"hour": 5, "minute": 10, "second": 39}
